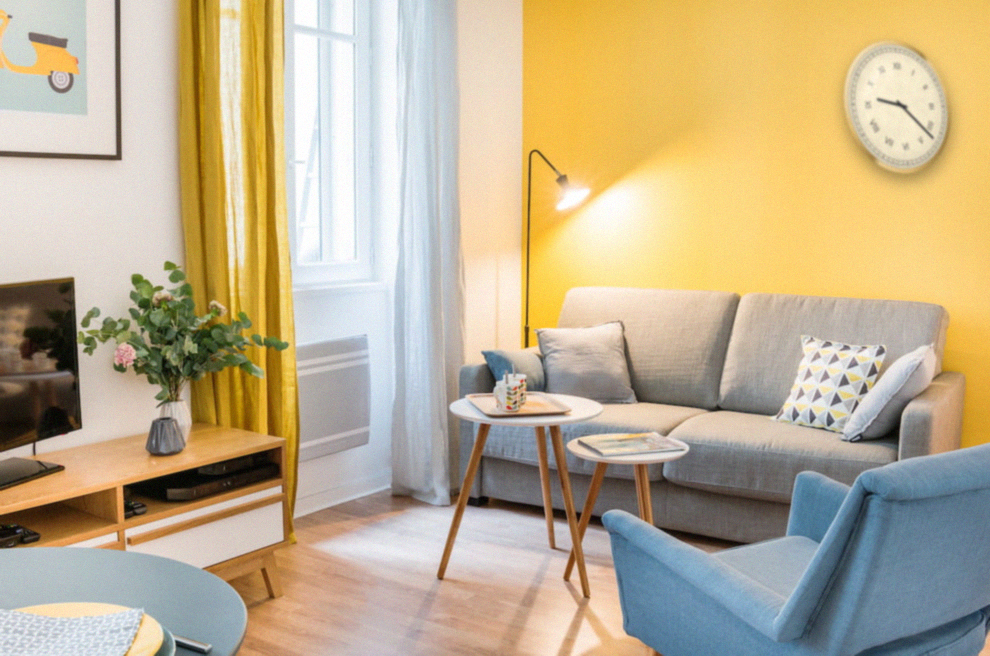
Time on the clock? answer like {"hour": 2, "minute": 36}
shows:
{"hour": 9, "minute": 22}
